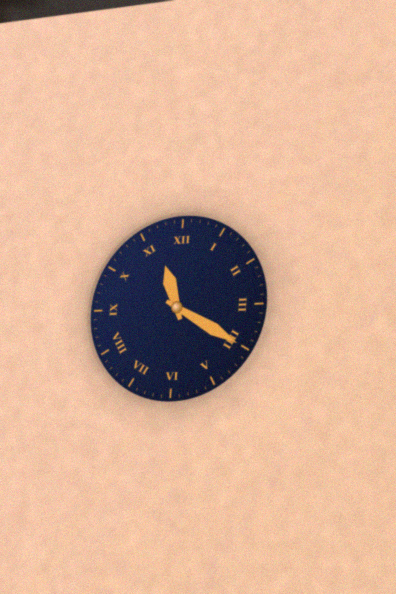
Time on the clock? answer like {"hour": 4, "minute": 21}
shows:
{"hour": 11, "minute": 20}
